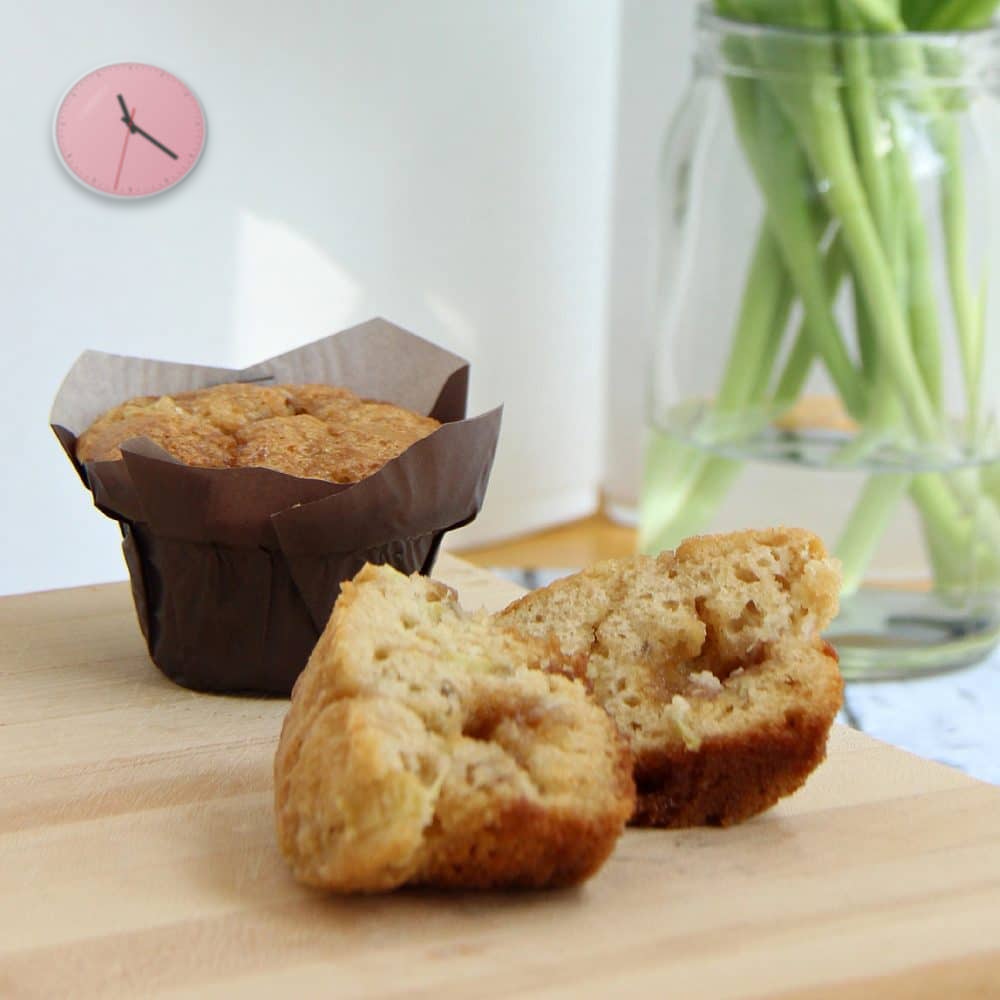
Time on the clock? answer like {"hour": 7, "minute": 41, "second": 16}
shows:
{"hour": 11, "minute": 21, "second": 32}
